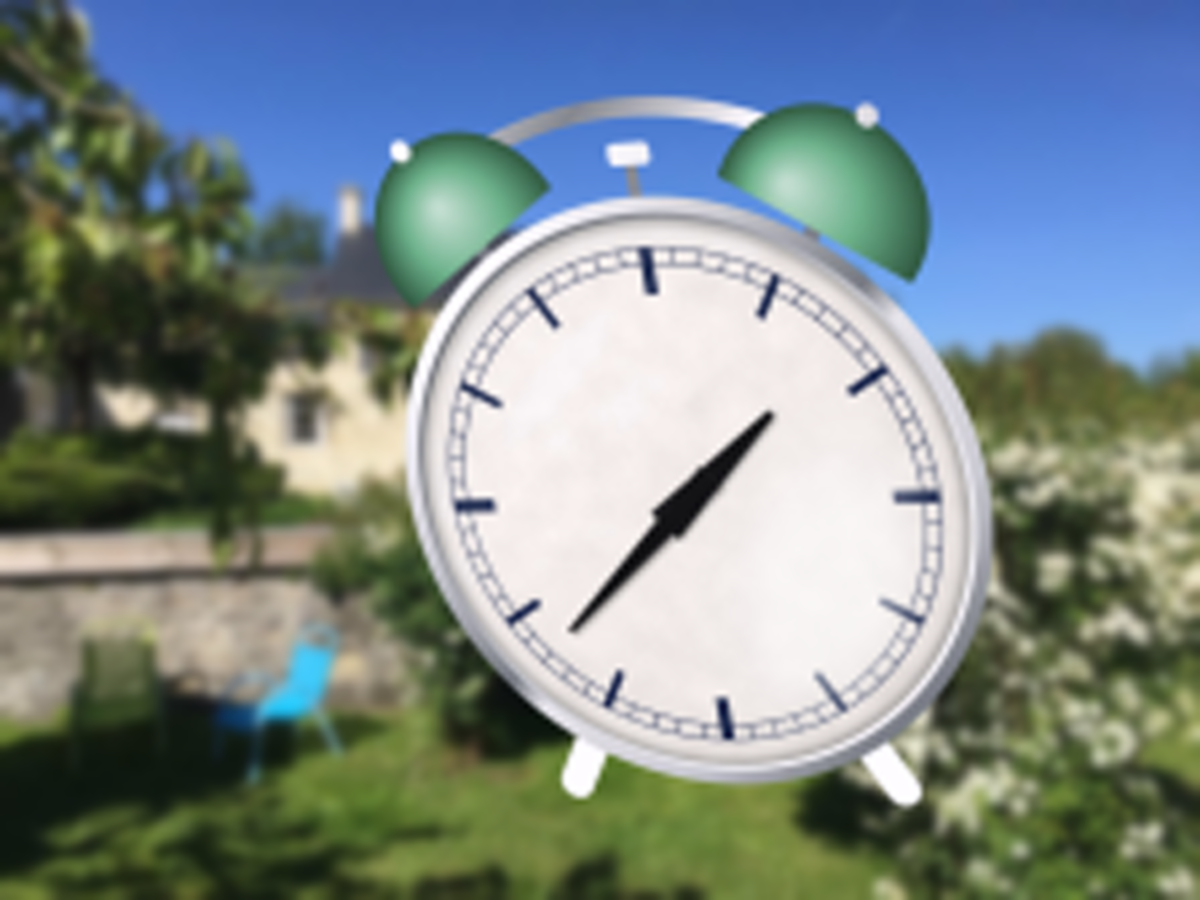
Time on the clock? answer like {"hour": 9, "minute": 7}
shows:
{"hour": 1, "minute": 38}
